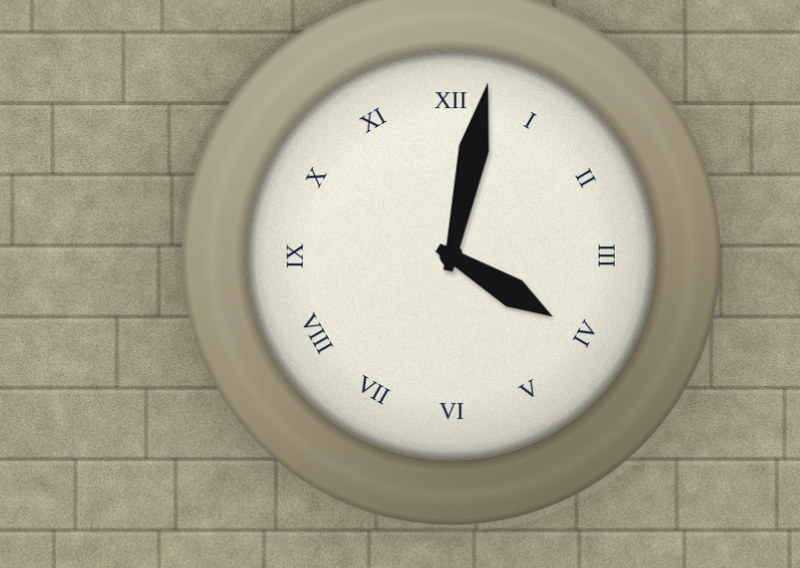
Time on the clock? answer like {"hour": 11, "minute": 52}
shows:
{"hour": 4, "minute": 2}
